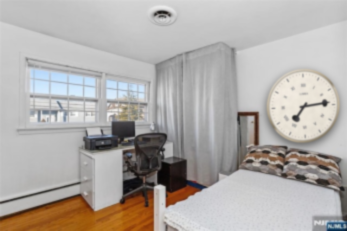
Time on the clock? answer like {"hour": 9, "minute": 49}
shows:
{"hour": 7, "minute": 14}
